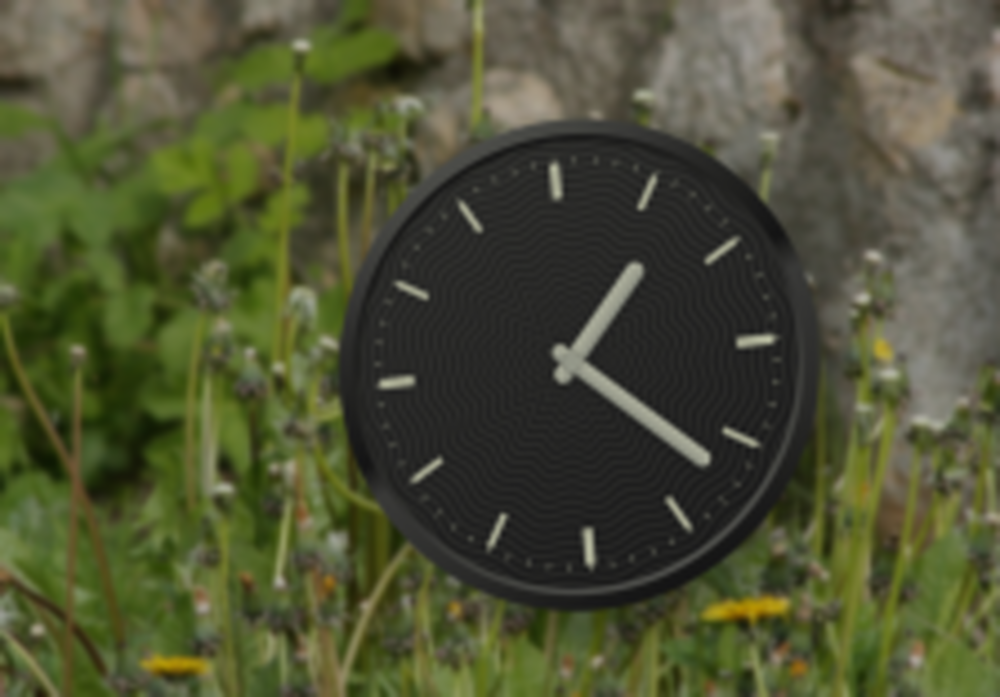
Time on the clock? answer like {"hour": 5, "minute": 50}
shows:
{"hour": 1, "minute": 22}
